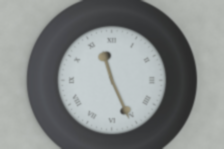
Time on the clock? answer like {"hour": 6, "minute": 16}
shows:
{"hour": 11, "minute": 26}
